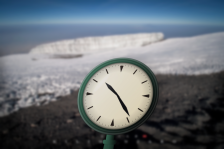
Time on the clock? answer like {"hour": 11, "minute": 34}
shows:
{"hour": 10, "minute": 24}
